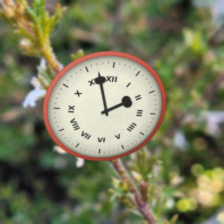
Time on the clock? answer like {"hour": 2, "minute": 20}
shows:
{"hour": 1, "minute": 57}
